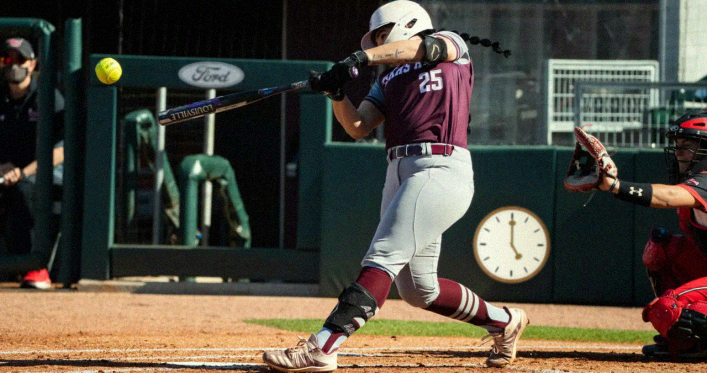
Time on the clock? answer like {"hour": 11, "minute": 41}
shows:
{"hour": 5, "minute": 0}
